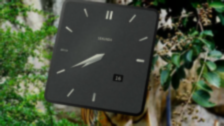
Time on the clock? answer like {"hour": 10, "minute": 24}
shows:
{"hour": 7, "minute": 40}
